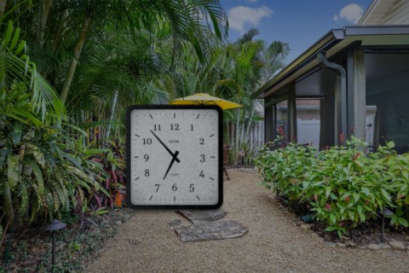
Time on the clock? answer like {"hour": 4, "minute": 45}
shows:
{"hour": 6, "minute": 53}
